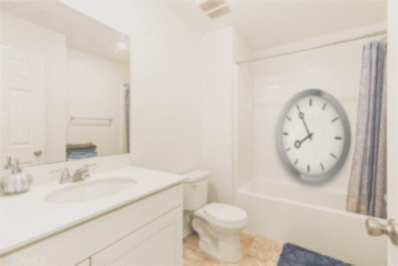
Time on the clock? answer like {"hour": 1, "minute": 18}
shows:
{"hour": 7, "minute": 55}
